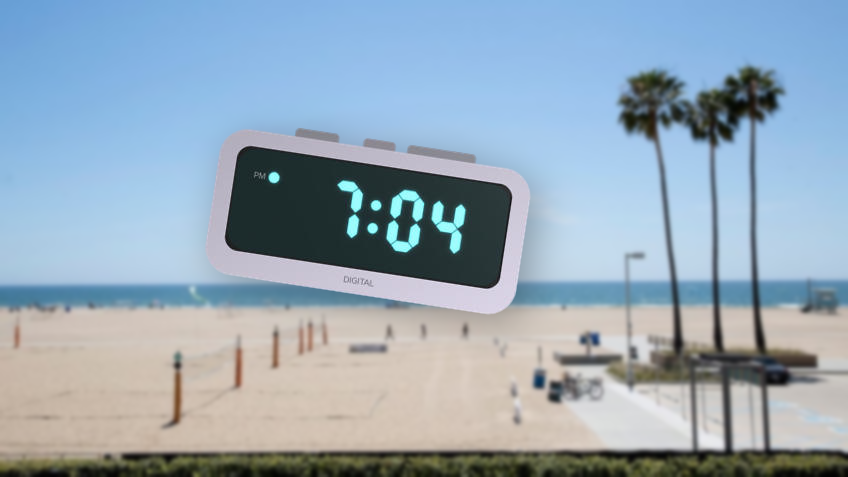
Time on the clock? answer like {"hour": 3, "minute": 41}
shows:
{"hour": 7, "minute": 4}
